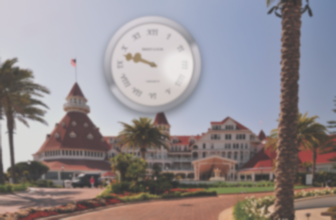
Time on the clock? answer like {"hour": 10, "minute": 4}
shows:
{"hour": 9, "minute": 48}
